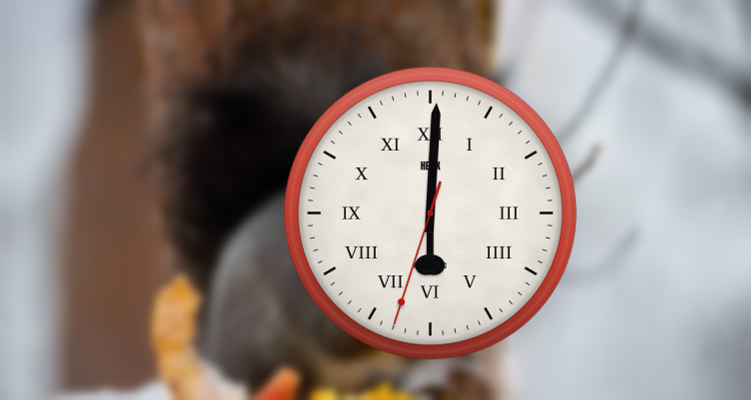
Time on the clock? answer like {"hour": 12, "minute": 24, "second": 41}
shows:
{"hour": 6, "minute": 0, "second": 33}
